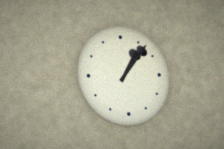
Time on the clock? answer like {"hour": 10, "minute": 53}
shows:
{"hour": 1, "minute": 7}
